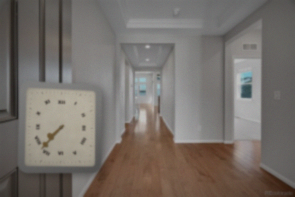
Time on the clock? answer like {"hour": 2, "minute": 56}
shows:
{"hour": 7, "minute": 37}
